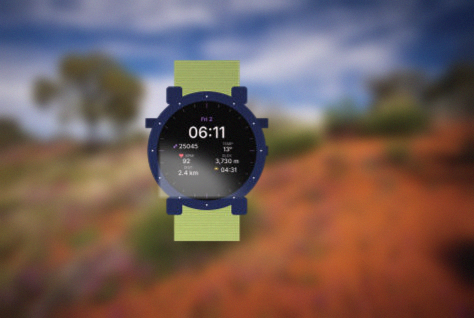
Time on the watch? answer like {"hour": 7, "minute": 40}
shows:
{"hour": 6, "minute": 11}
